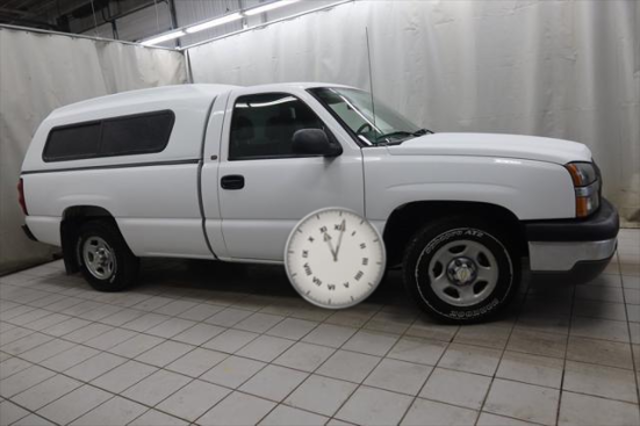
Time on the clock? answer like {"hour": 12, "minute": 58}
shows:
{"hour": 11, "minute": 1}
